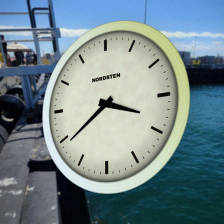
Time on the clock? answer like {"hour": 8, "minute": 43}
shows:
{"hour": 3, "minute": 39}
